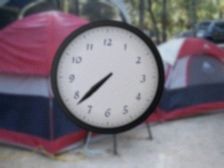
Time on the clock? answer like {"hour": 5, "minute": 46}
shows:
{"hour": 7, "minute": 38}
